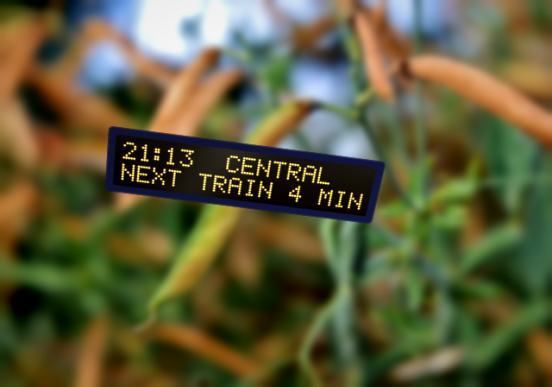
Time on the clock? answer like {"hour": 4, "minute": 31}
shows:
{"hour": 21, "minute": 13}
